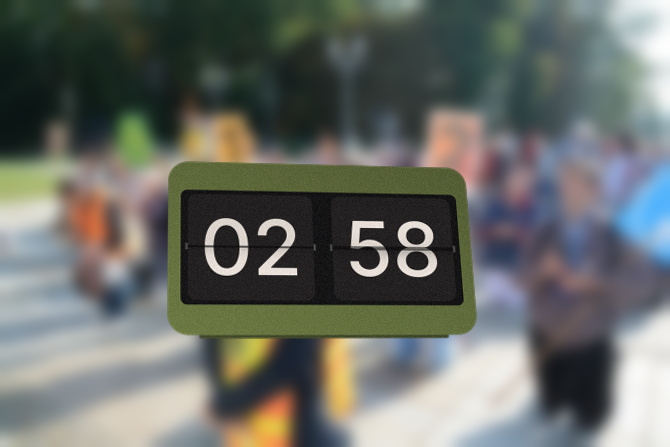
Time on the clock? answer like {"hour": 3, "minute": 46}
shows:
{"hour": 2, "minute": 58}
